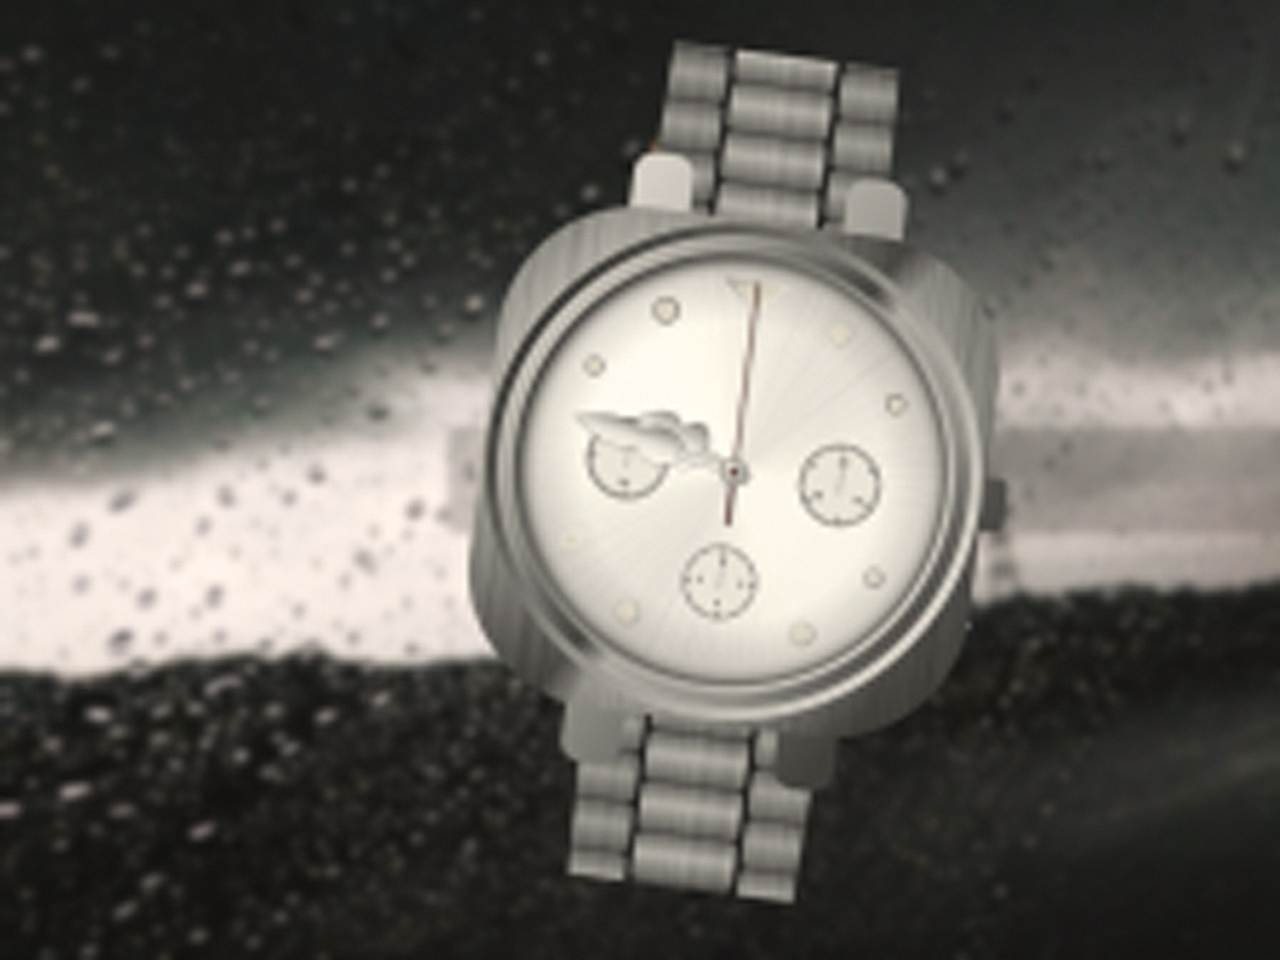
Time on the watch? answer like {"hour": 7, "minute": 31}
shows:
{"hour": 9, "minute": 47}
